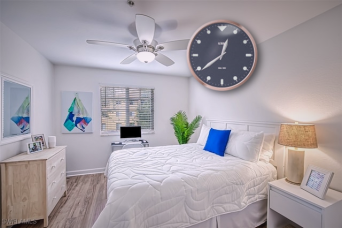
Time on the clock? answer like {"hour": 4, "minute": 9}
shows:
{"hour": 12, "minute": 39}
